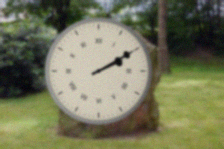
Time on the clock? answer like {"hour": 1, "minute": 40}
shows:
{"hour": 2, "minute": 10}
